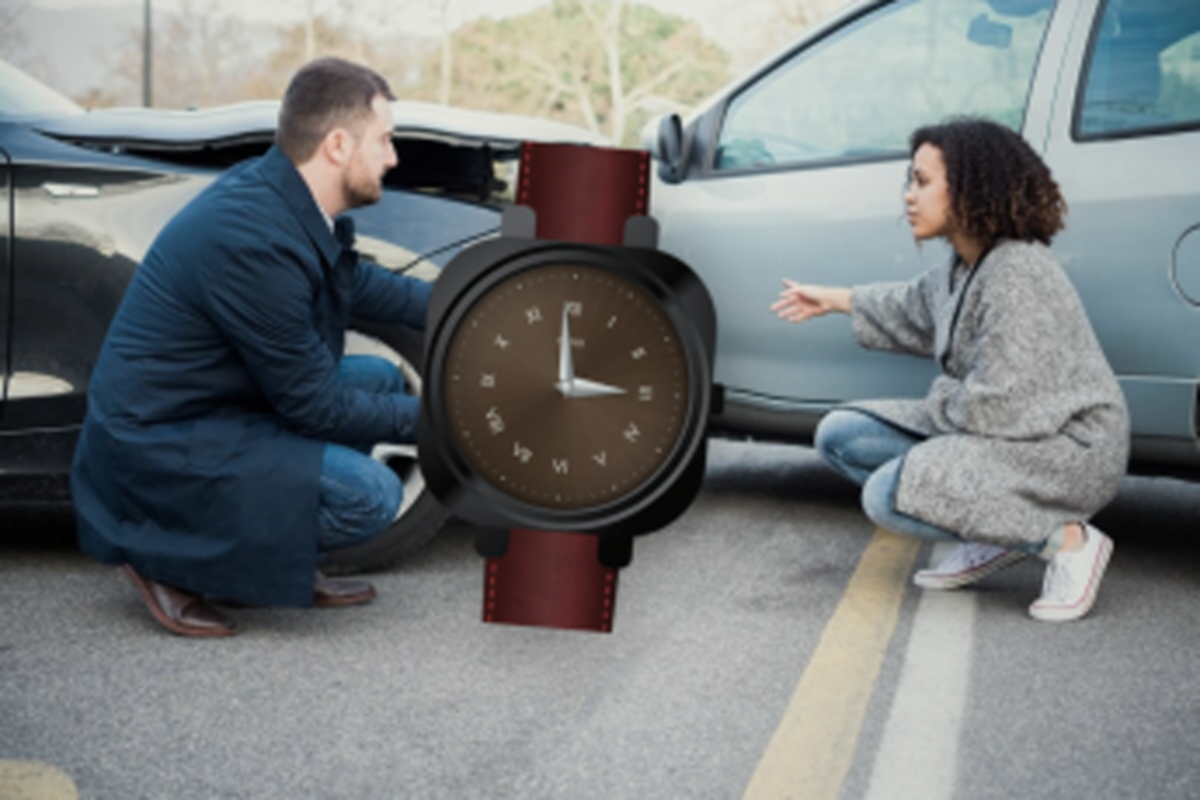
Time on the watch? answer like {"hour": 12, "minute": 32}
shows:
{"hour": 2, "minute": 59}
